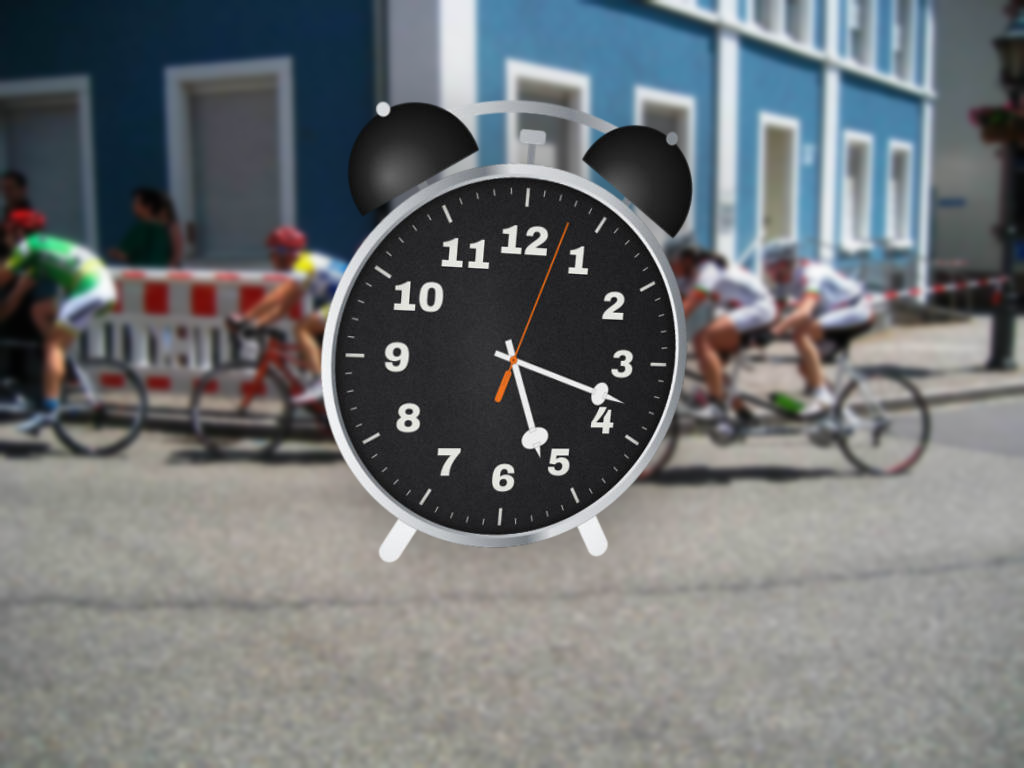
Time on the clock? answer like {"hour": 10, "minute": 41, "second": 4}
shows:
{"hour": 5, "minute": 18, "second": 3}
